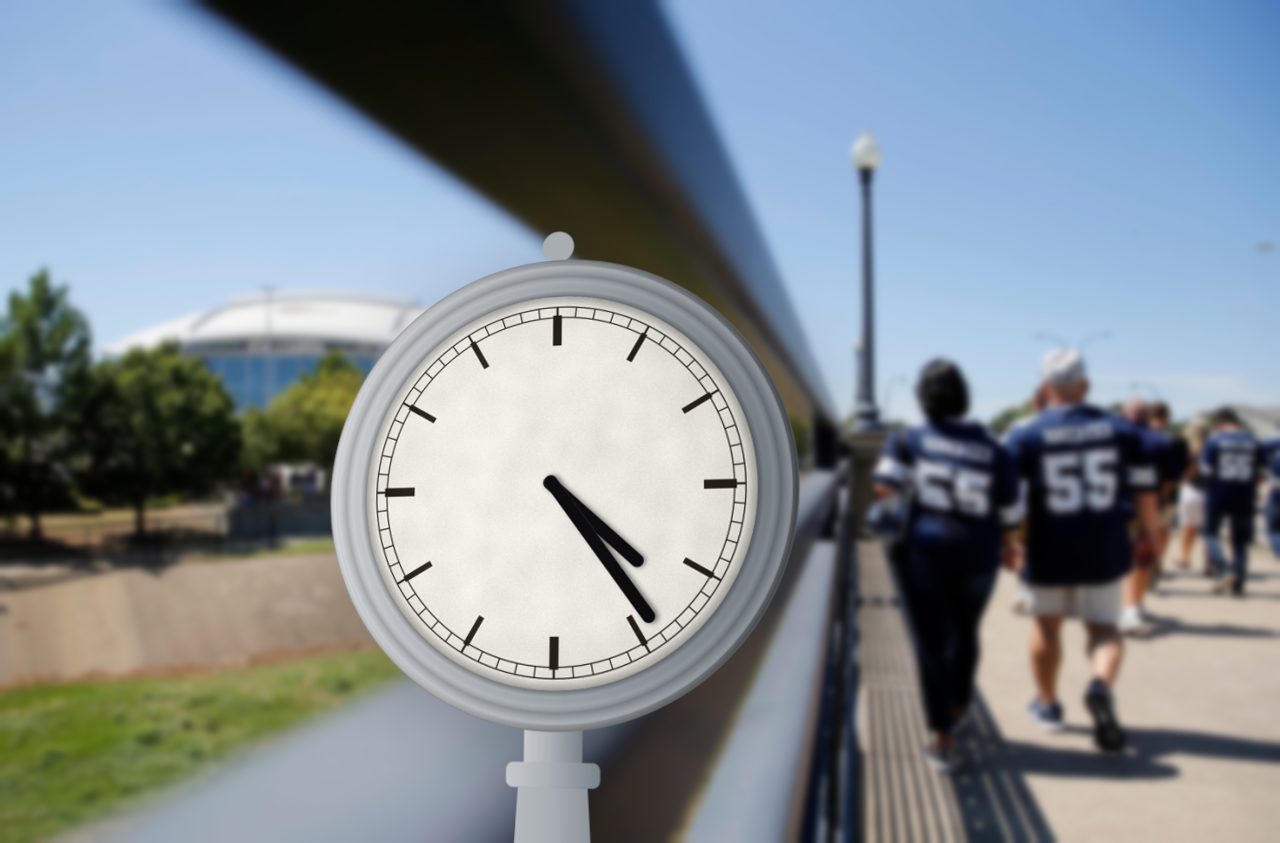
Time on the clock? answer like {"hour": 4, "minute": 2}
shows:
{"hour": 4, "minute": 24}
